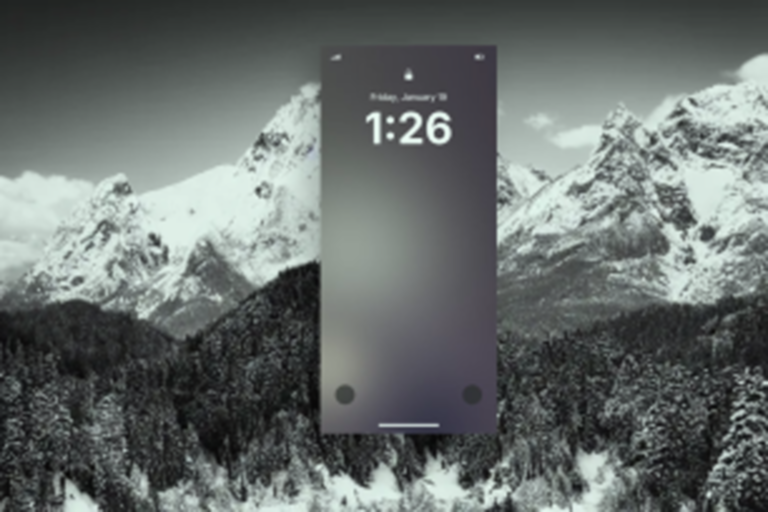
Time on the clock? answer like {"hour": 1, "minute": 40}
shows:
{"hour": 1, "minute": 26}
